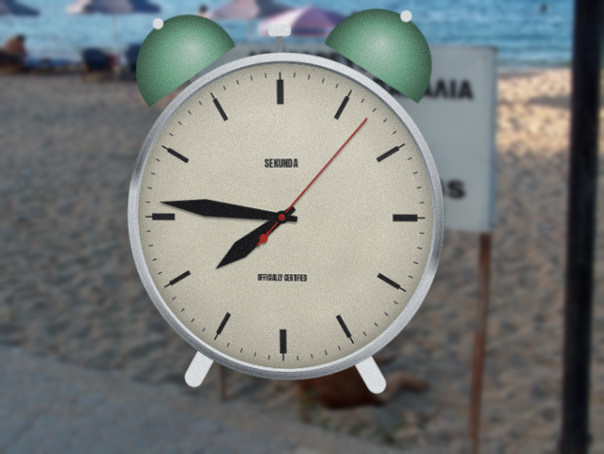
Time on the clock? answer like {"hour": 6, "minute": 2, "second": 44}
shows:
{"hour": 7, "minute": 46, "second": 7}
